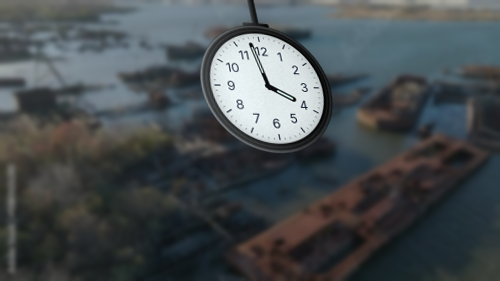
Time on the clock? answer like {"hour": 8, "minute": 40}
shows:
{"hour": 3, "minute": 58}
